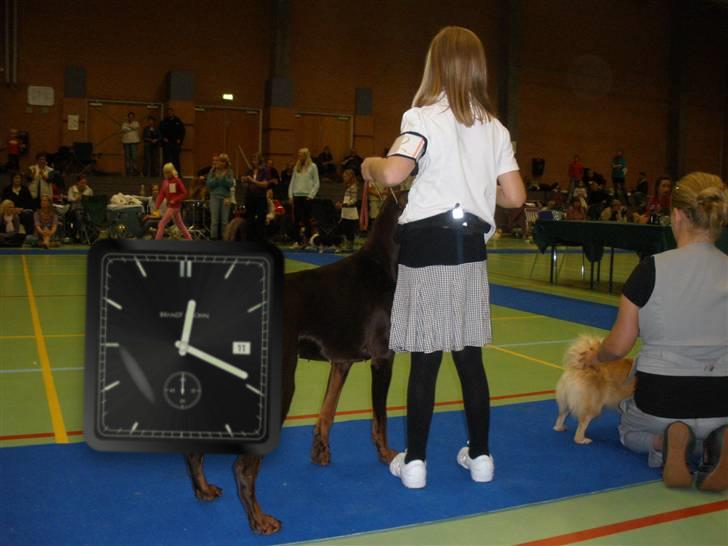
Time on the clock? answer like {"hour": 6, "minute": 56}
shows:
{"hour": 12, "minute": 19}
